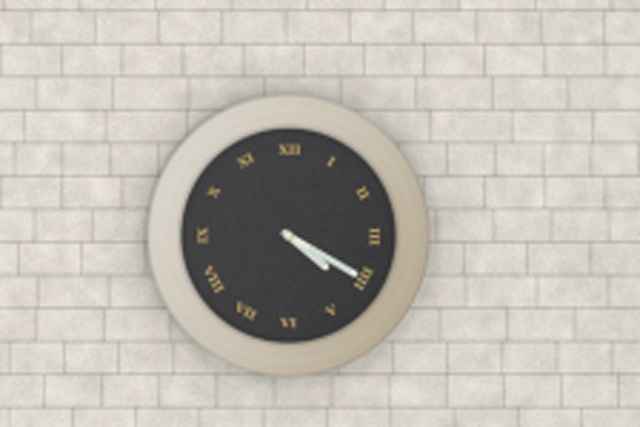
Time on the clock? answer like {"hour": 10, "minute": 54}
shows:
{"hour": 4, "minute": 20}
